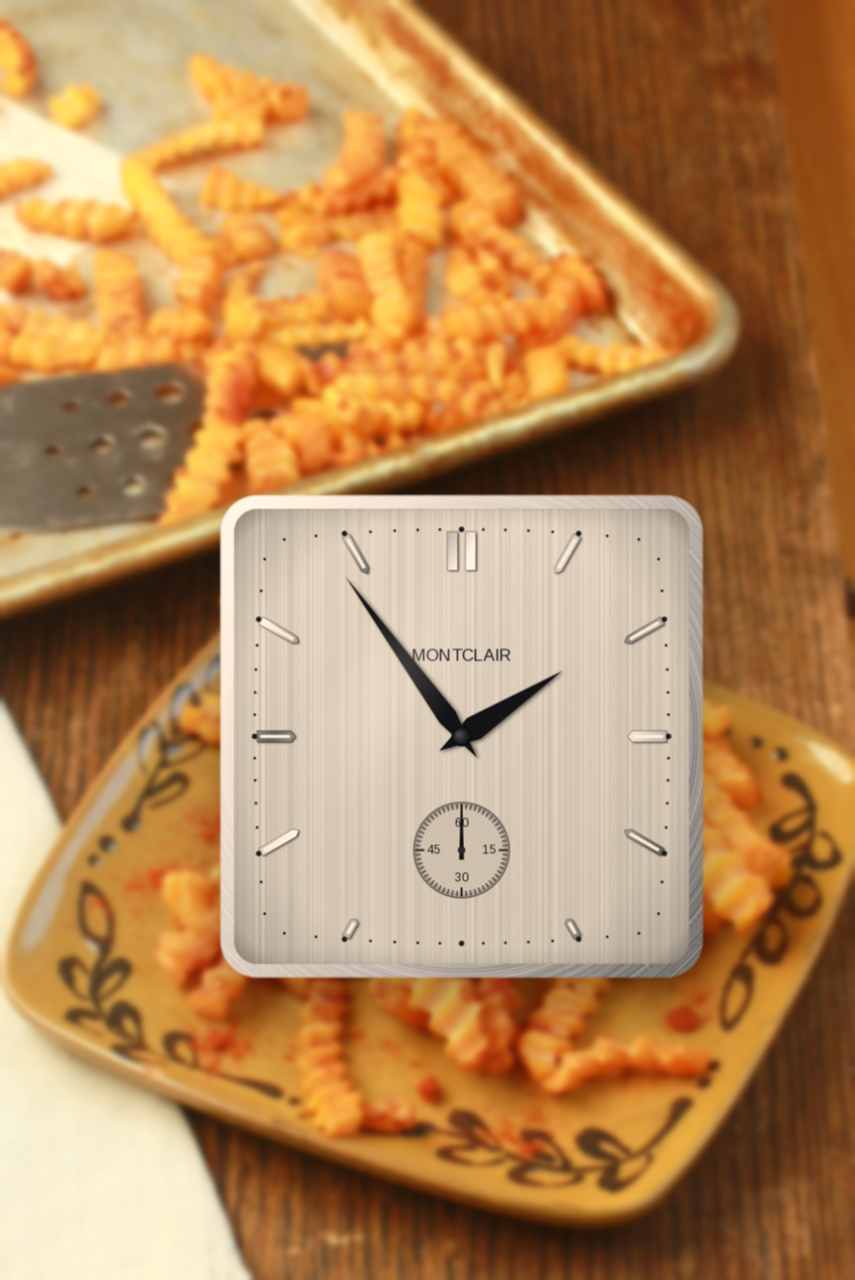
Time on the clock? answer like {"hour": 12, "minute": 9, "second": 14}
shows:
{"hour": 1, "minute": 54, "second": 0}
